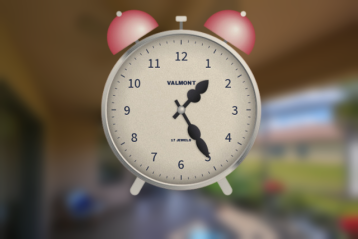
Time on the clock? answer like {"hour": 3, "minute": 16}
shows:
{"hour": 1, "minute": 25}
